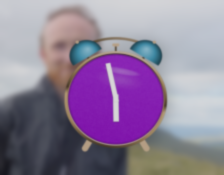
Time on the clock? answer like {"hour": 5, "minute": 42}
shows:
{"hour": 5, "minute": 58}
